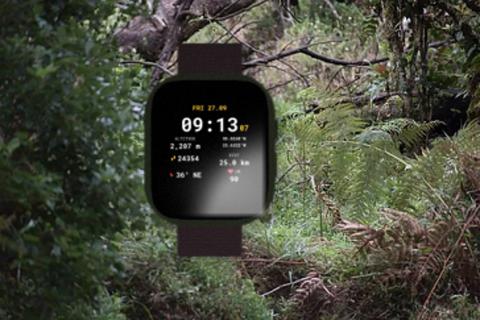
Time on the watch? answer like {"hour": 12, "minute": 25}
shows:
{"hour": 9, "minute": 13}
